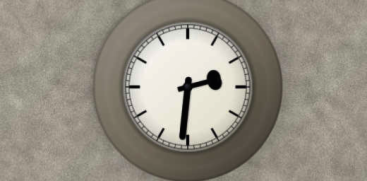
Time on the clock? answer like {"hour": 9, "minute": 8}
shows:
{"hour": 2, "minute": 31}
